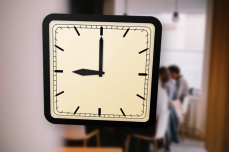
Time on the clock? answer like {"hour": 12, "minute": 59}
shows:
{"hour": 9, "minute": 0}
